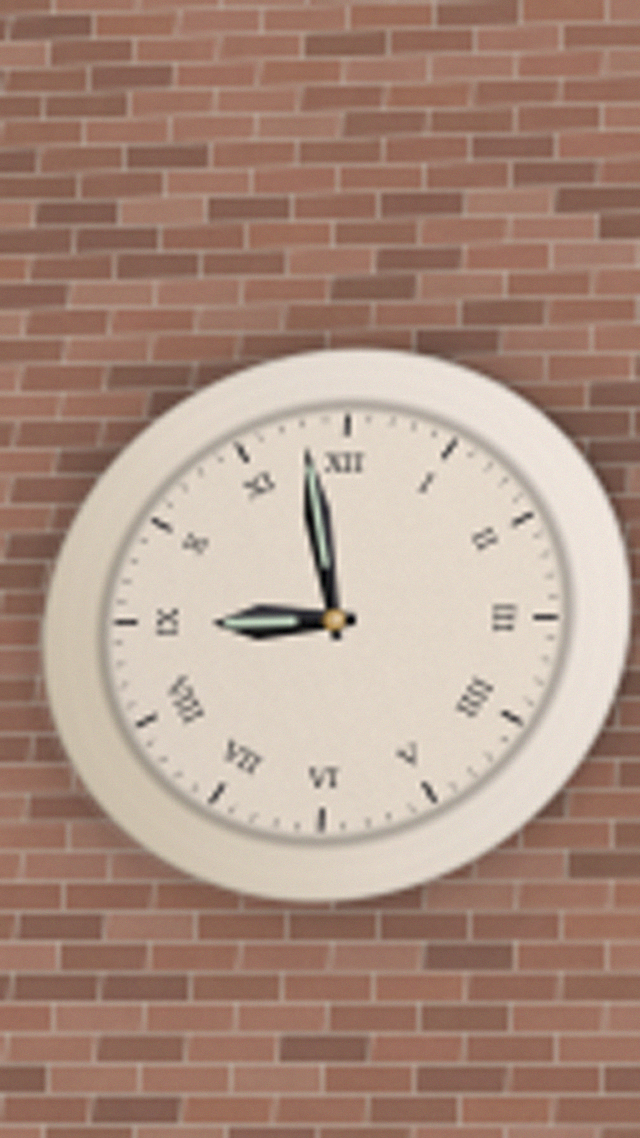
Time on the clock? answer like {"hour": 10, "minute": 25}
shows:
{"hour": 8, "minute": 58}
